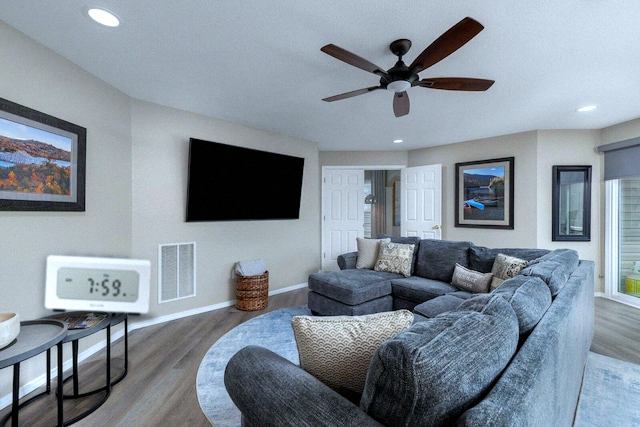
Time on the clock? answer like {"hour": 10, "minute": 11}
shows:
{"hour": 7, "minute": 59}
